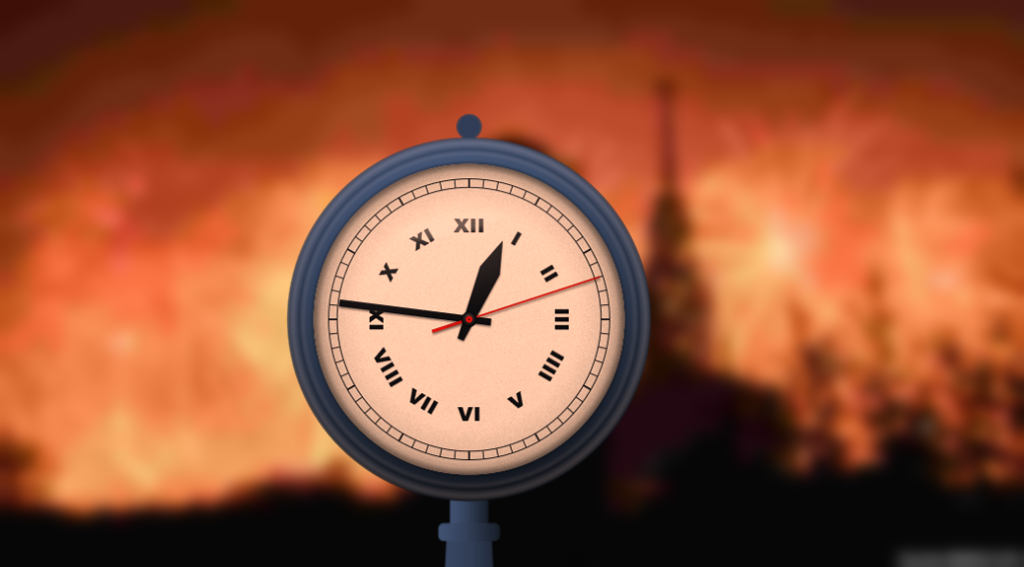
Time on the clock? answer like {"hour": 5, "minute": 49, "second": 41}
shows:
{"hour": 12, "minute": 46, "second": 12}
